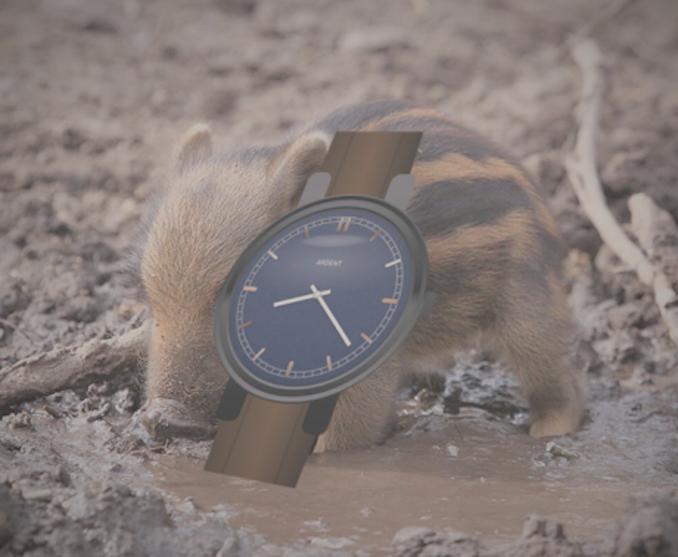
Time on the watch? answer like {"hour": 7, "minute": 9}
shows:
{"hour": 8, "minute": 22}
